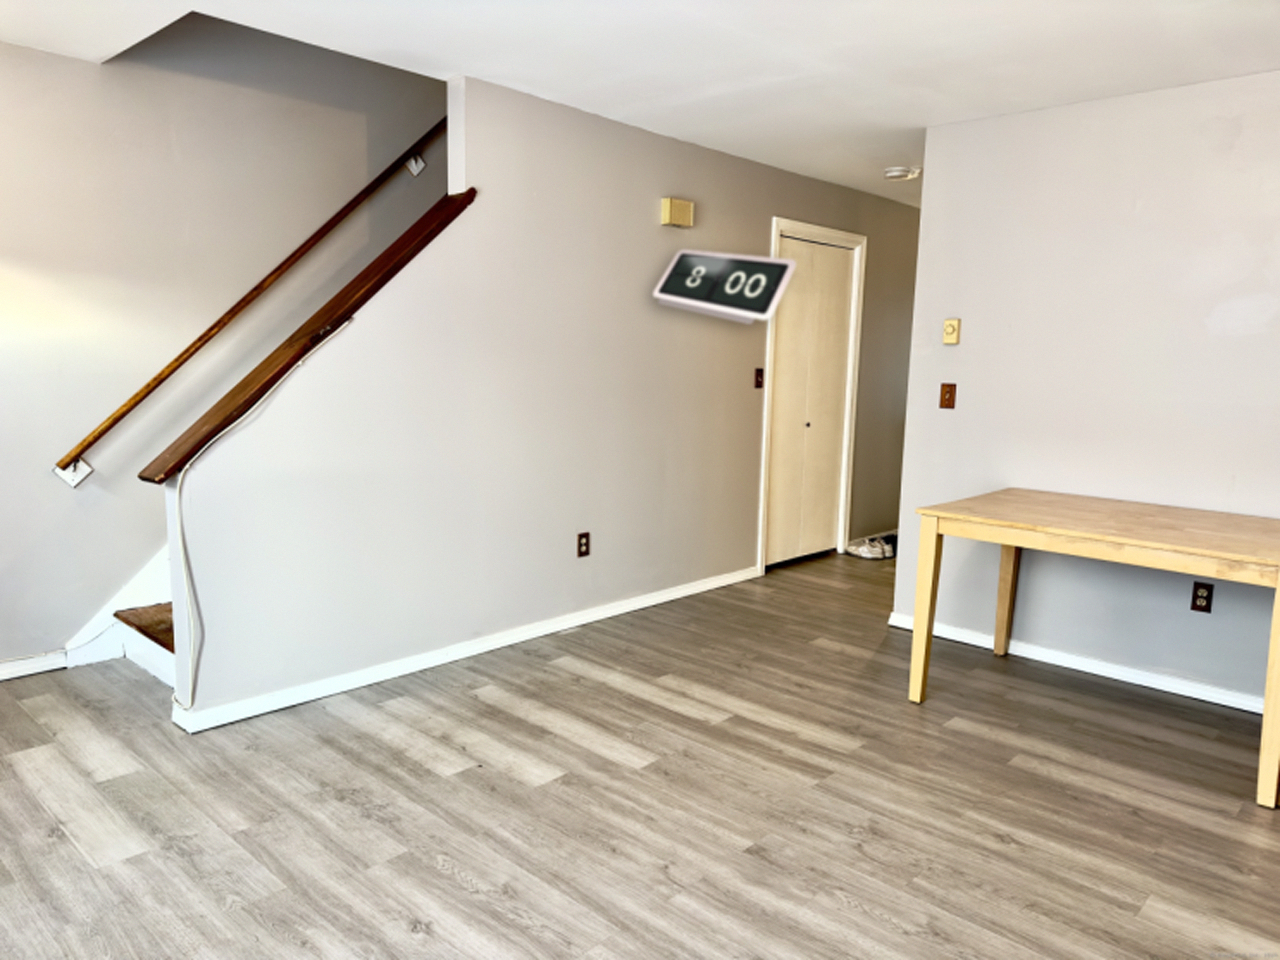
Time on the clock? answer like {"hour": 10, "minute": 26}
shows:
{"hour": 8, "minute": 0}
